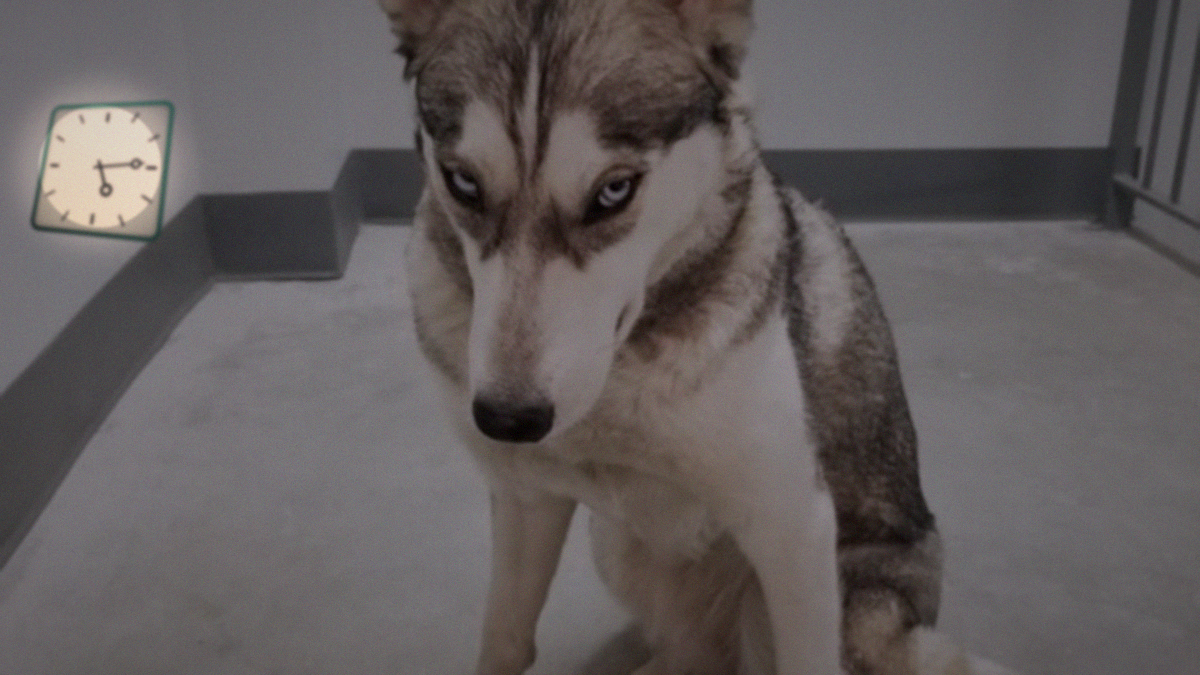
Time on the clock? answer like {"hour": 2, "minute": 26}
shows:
{"hour": 5, "minute": 14}
